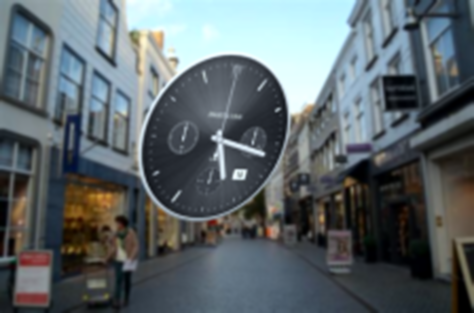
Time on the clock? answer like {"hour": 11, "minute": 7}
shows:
{"hour": 5, "minute": 17}
